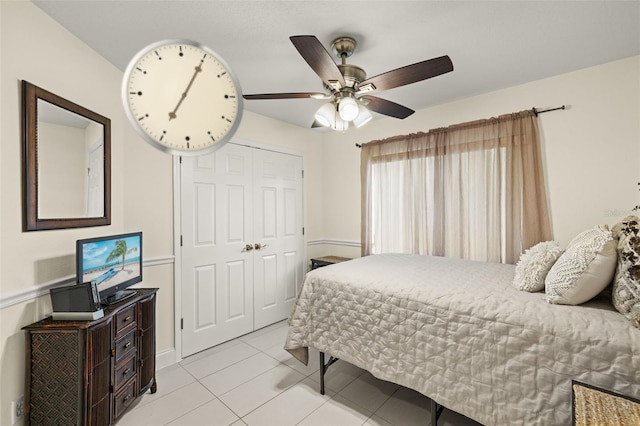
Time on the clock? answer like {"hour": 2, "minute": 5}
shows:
{"hour": 7, "minute": 5}
